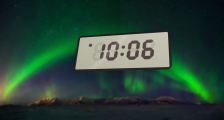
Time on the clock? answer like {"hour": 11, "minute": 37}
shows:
{"hour": 10, "minute": 6}
